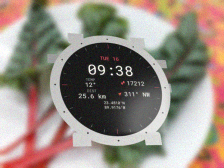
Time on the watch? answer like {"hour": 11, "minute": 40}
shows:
{"hour": 9, "minute": 38}
